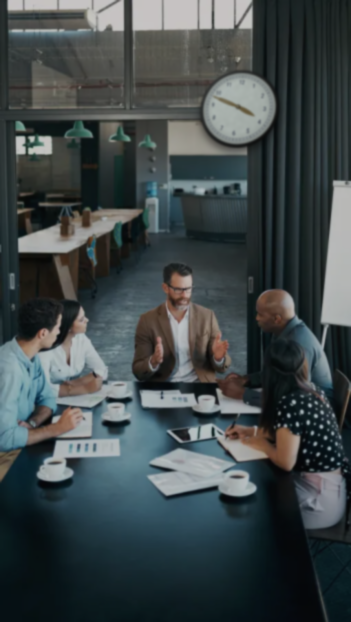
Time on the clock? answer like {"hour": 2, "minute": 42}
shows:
{"hour": 3, "minute": 48}
